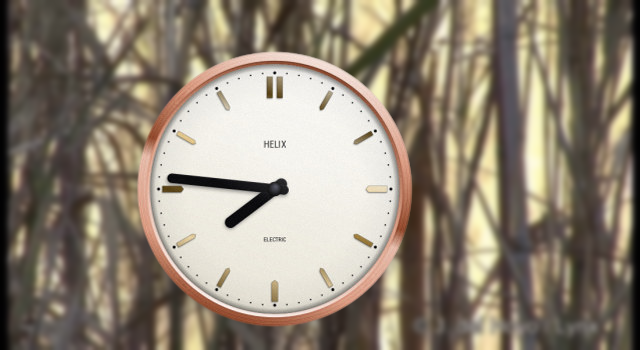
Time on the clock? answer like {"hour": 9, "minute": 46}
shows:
{"hour": 7, "minute": 46}
